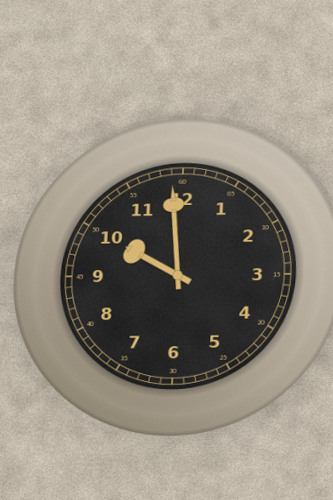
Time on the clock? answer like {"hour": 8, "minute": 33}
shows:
{"hour": 9, "minute": 59}
